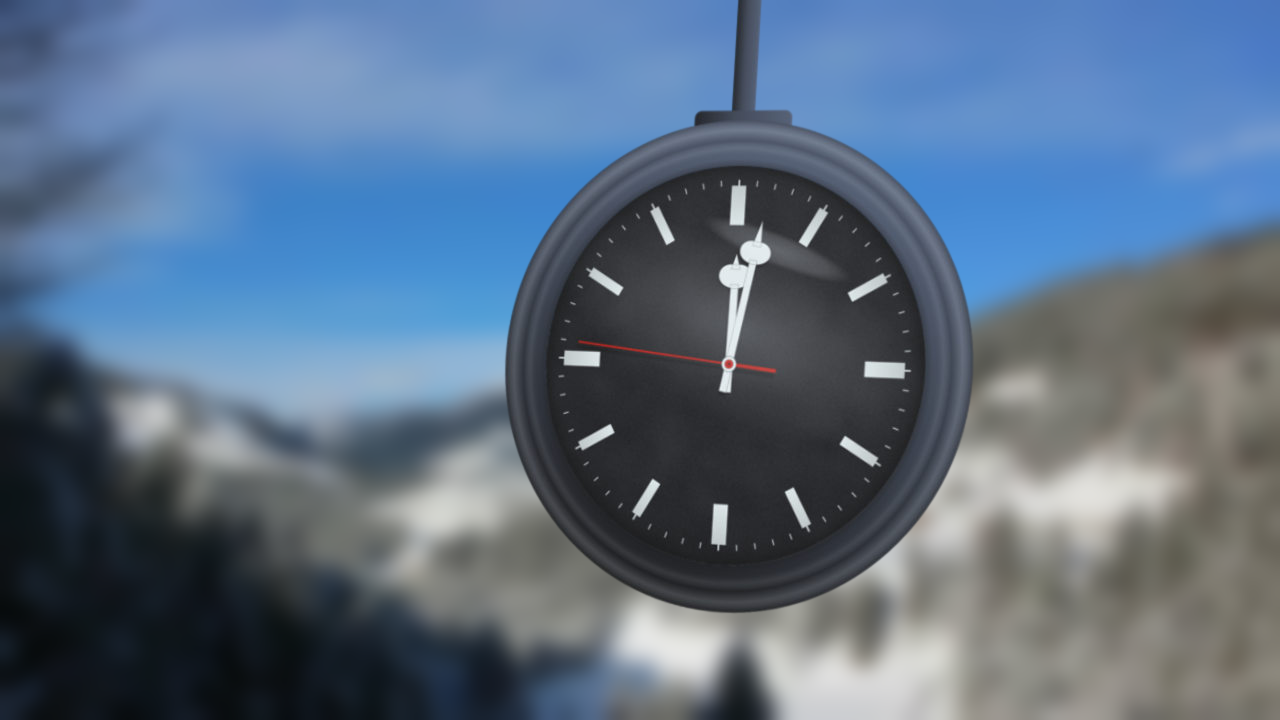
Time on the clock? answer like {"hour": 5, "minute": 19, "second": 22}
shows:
{"hour": 12, "minute": 1, "second": 46}
